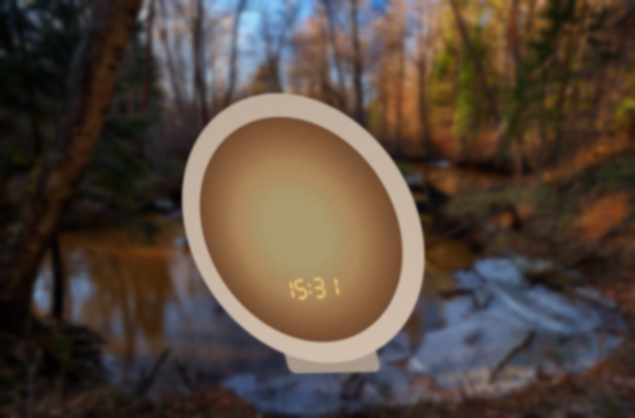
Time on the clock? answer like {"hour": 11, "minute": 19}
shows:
{"hour": 15, "minute": 31}
